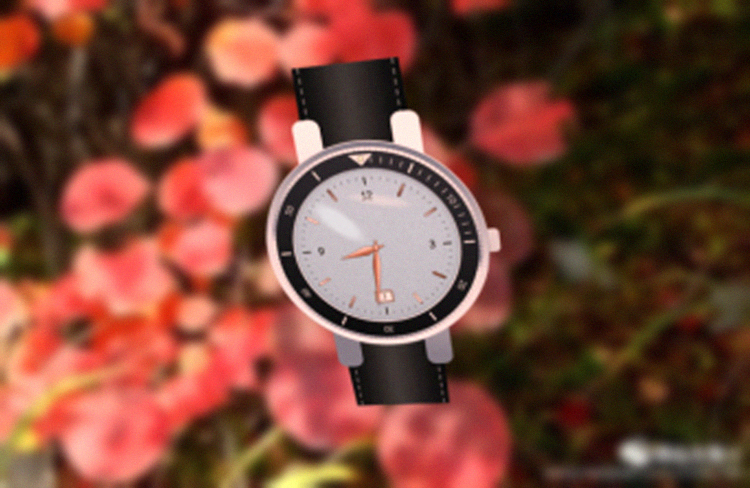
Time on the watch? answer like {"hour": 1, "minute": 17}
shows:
{"hour": 8, "minute": 31}
